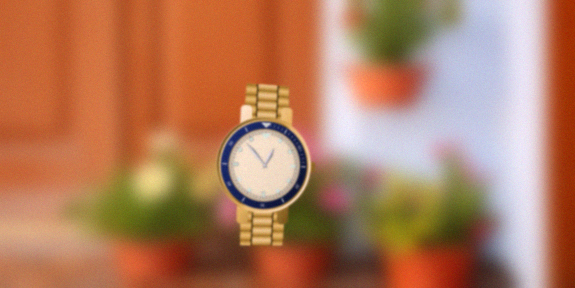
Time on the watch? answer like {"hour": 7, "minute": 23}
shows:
{"hour": 12, "minute": 53}
